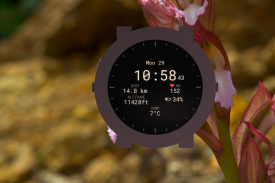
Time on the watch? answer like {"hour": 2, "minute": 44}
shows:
{"hour": 10, "minute": 58}
